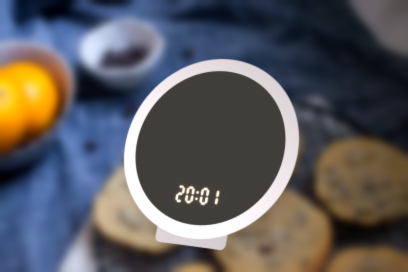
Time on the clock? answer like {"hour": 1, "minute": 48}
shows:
{"hour": 20, "minute": 1}
